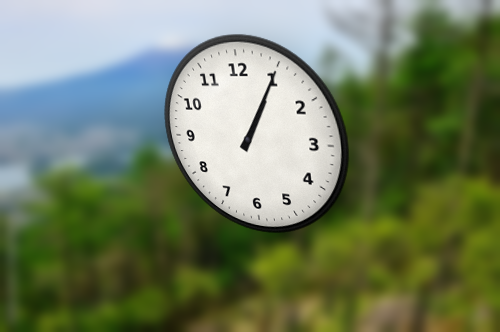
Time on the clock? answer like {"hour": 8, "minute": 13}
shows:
{"hour": 1, "minute": 5}
